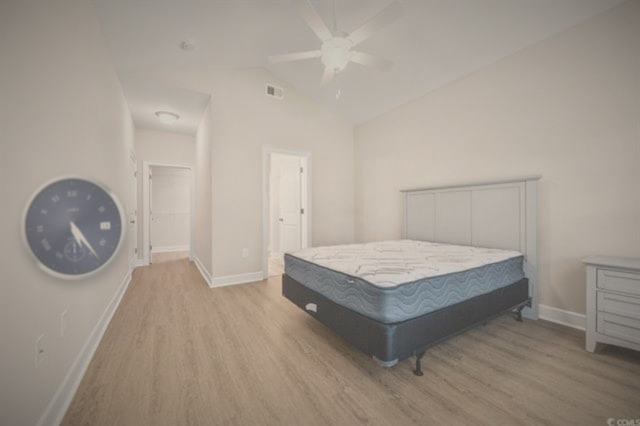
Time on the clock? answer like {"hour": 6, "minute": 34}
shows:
{"hour": 5, "minute": 24}
